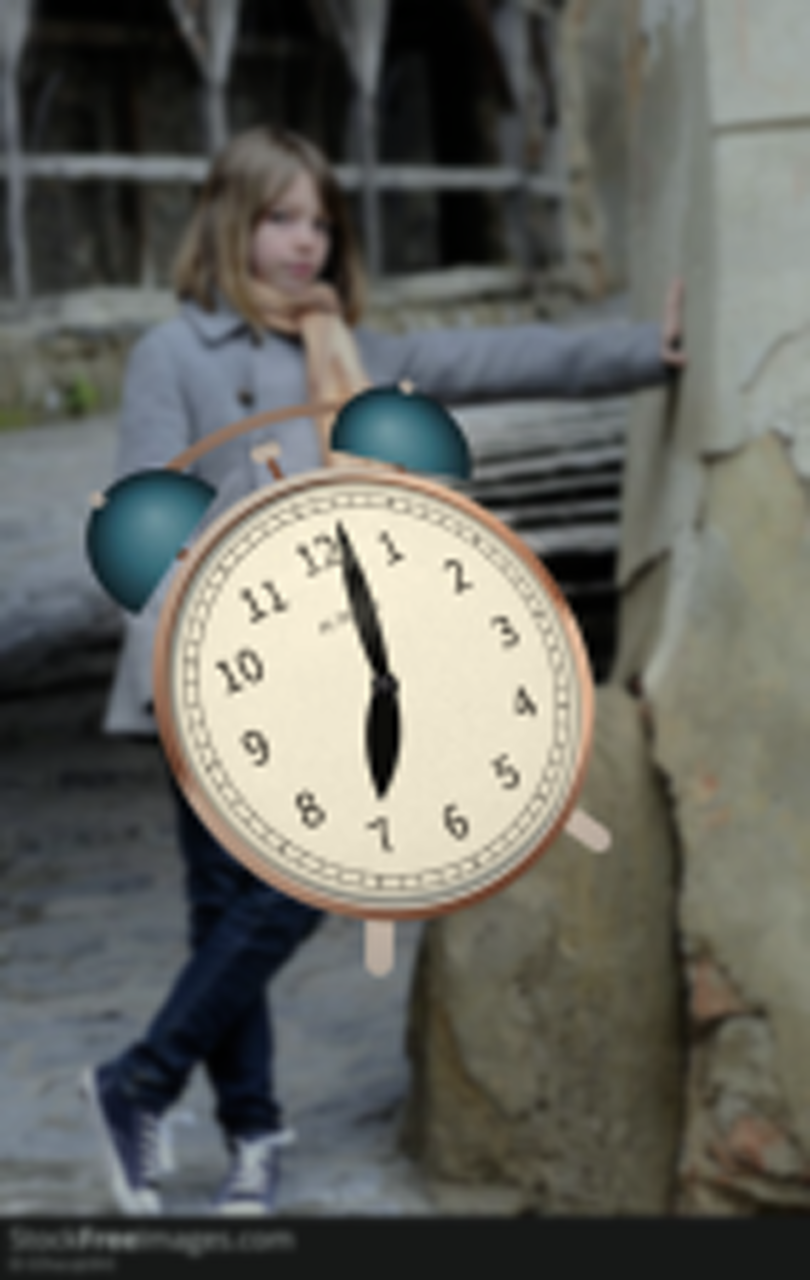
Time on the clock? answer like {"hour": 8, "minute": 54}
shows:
{"hour": 7, "minute": 2}
